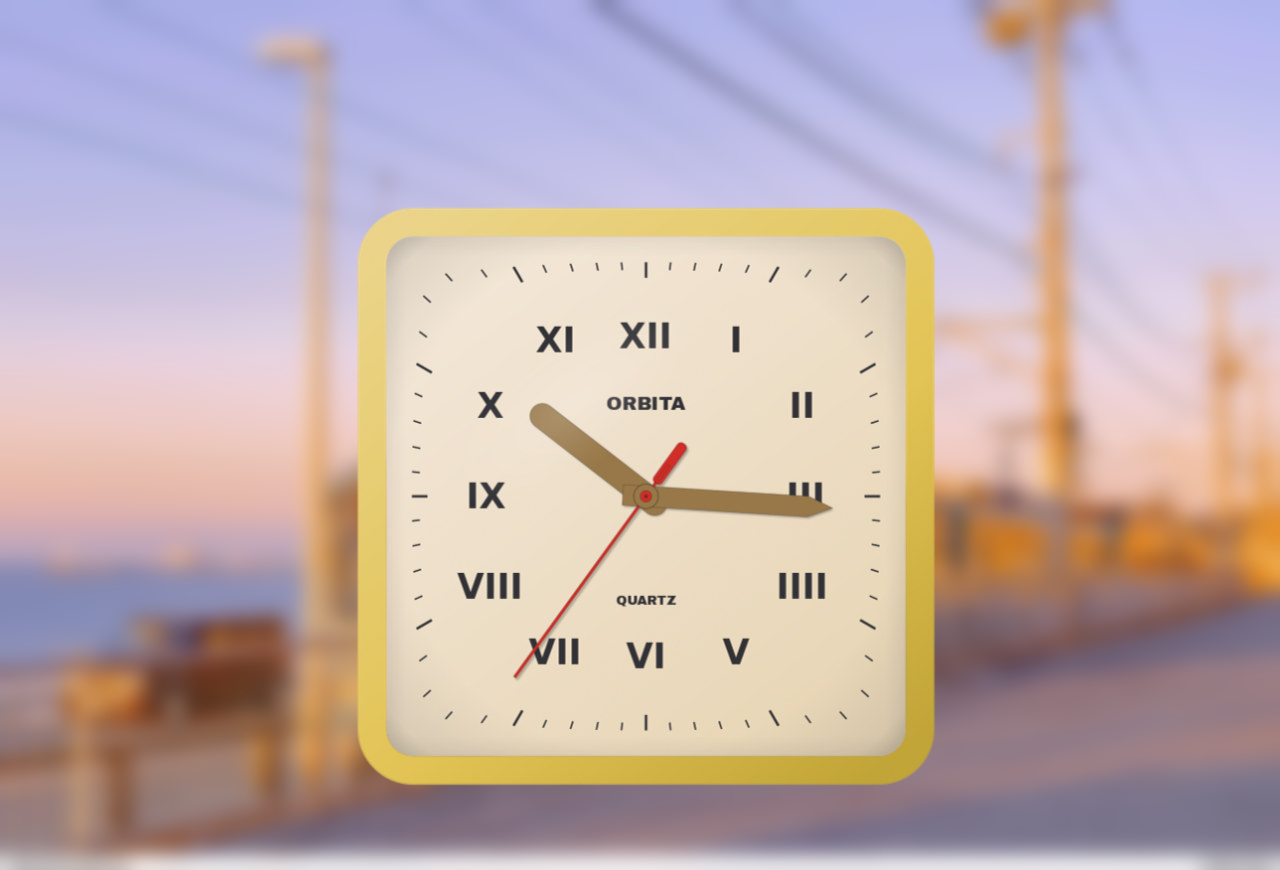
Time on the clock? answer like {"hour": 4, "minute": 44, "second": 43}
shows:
{"hour": 10, "minute": 15, "second": 36}
